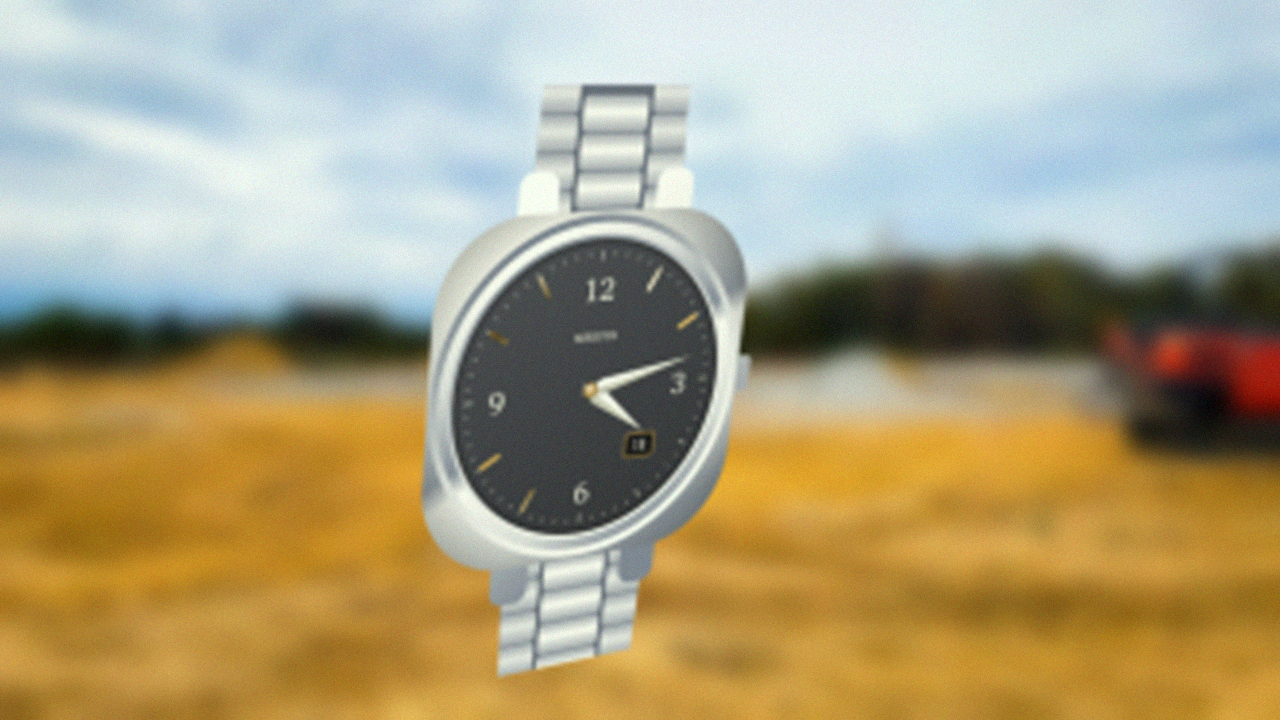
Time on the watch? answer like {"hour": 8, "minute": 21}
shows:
{"hour": 4, "minute": 13}
